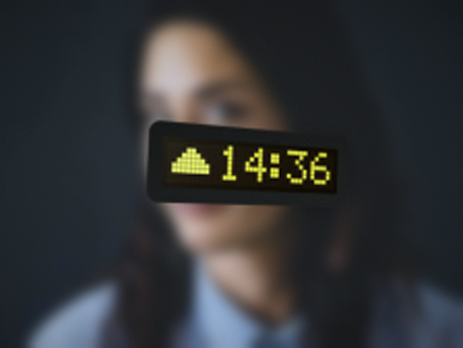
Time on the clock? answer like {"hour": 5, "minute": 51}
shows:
{"hour": 14, "minute": 36}
